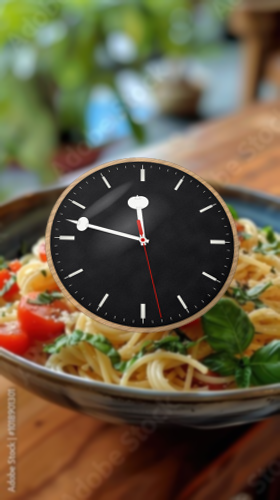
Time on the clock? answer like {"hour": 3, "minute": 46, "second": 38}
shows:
{"hour": 11, "minute": 47, "second": 28}
